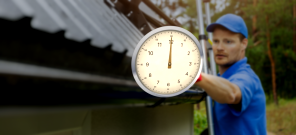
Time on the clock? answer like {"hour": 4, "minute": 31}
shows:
{"hour": 12, "minute": 0}
